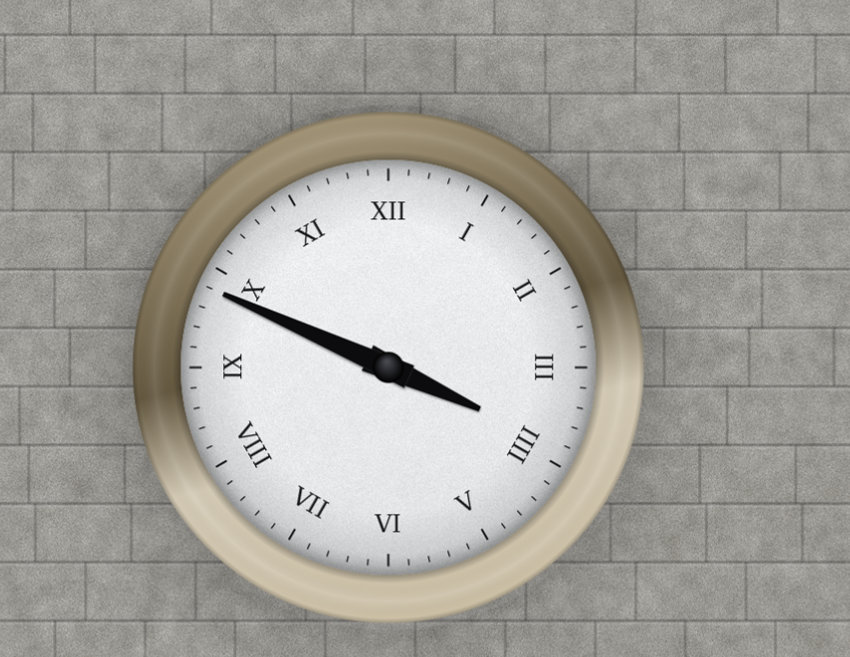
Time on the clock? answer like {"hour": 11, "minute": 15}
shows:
{"hour": 3, "minute": 49}
